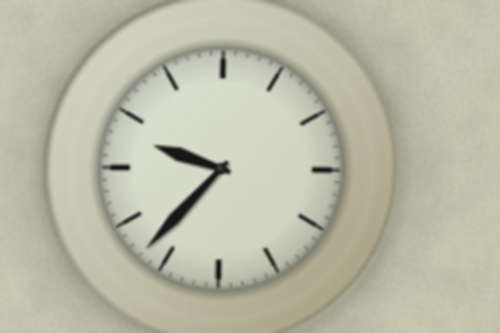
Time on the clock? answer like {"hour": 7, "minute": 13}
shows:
{"hour": 9, "minute": 37}
